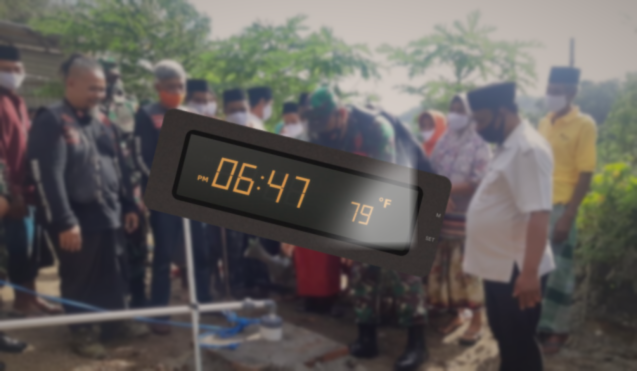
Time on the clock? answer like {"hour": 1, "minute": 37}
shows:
{"hour": 6, "minute": 47}
